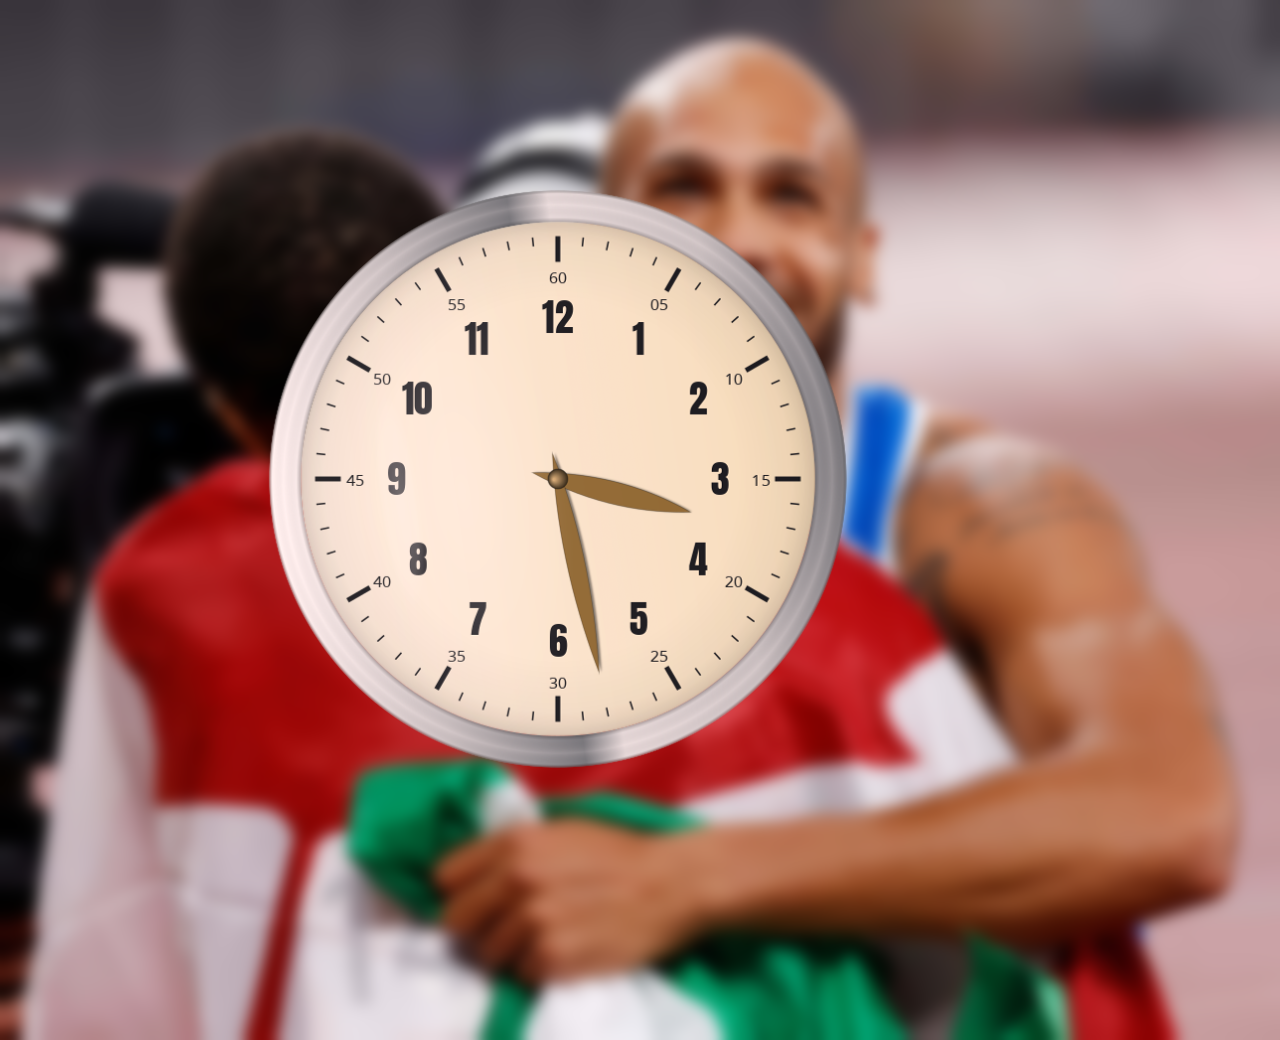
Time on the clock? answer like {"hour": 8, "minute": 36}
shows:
{"hour": 3, "minute": 28}
